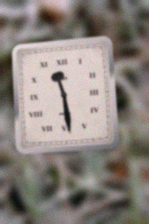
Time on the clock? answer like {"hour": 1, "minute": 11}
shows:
{"hour": 11, "minute": 29}
